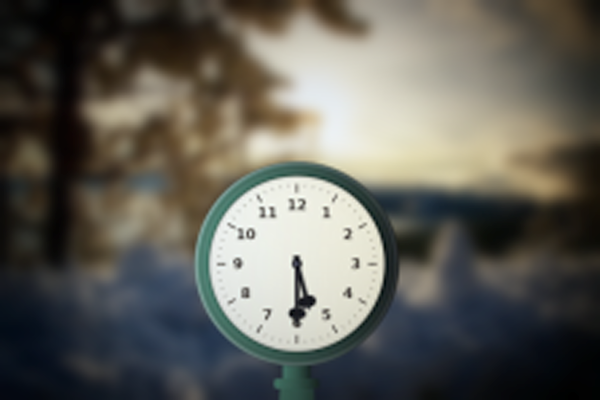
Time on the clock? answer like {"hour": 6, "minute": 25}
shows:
{"hour": 5, "minute": 30}
